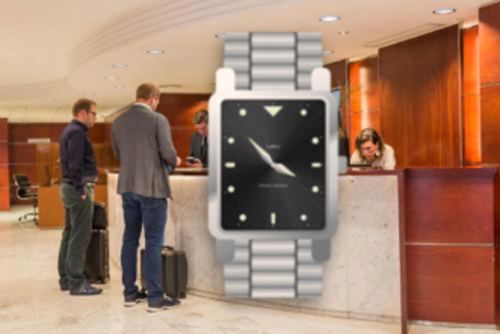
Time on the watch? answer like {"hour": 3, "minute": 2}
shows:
{"hour": 3, "minute": 53}
